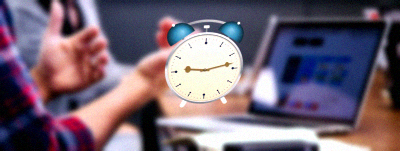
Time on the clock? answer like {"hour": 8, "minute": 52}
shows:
{"hour": 9, "minute": 13}
